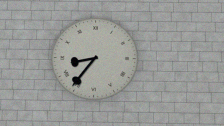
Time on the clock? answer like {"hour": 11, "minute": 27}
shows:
{"hour": 8, "minute": 36}
